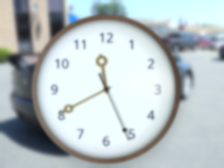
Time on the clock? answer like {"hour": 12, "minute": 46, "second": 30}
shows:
{"hour": 11, "minute": 40, "second": 26}
